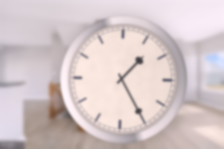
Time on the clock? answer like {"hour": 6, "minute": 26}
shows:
{"hour": 1, "minute": 25}
